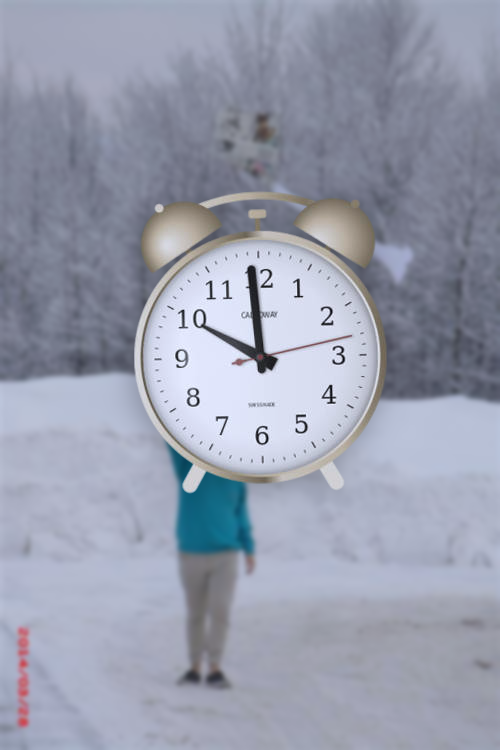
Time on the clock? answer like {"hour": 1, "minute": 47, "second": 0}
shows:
{"hour": 9, "minute": 59, "second": 13}
